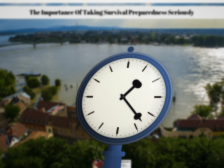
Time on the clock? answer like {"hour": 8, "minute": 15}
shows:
{"hour": 1, "minute": 23}
